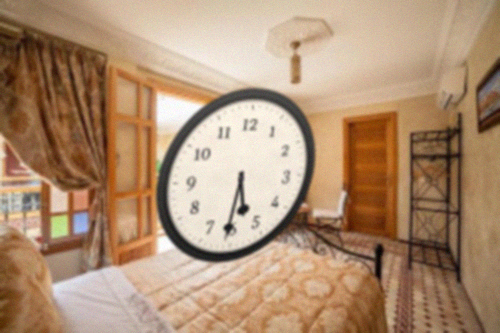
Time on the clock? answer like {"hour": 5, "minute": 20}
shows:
{"hour": 5, "minute": 31}
